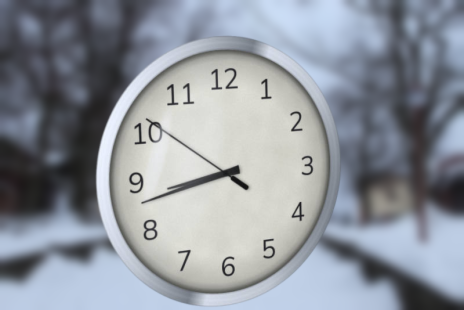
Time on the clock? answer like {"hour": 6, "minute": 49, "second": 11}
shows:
{"hour": 8, "minute": 42, "second": 51}
